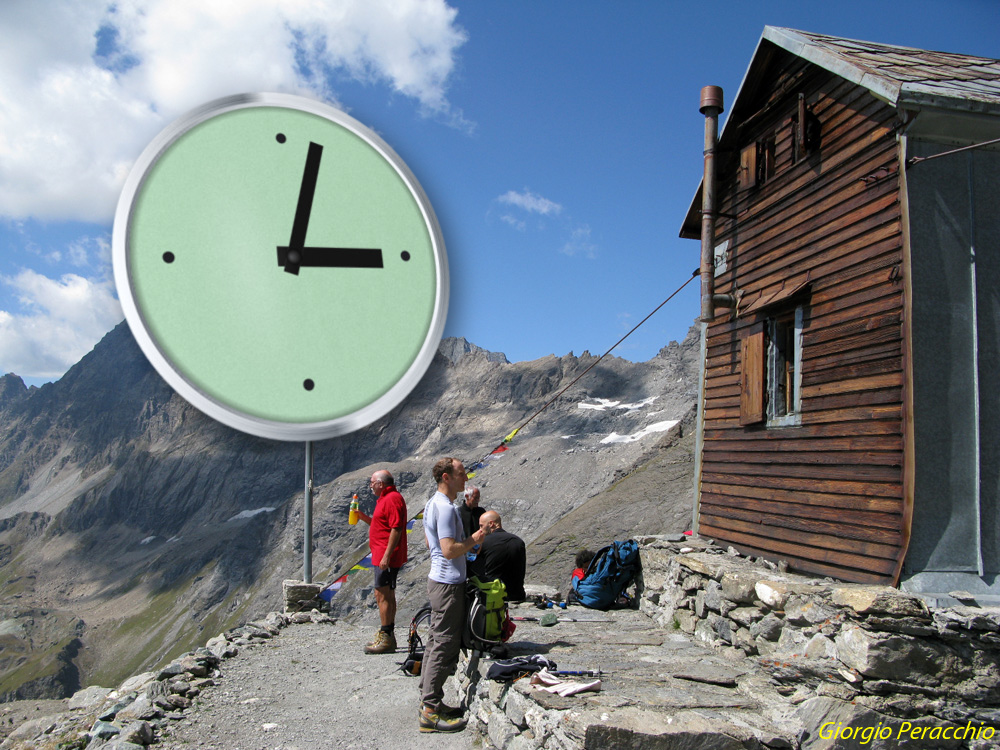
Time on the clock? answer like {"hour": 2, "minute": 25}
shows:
{"hour": 3, "minute": 3}
